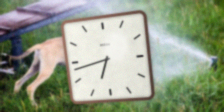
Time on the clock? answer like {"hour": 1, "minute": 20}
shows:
{"hour": 6, "minute": 43}
